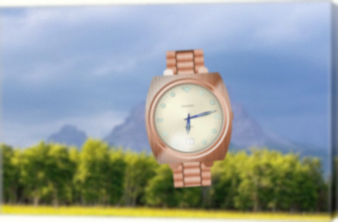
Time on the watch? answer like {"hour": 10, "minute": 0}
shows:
{"hour": 6, "minute": 13}
